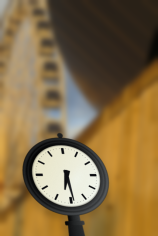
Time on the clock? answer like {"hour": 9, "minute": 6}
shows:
{"hour": 6, "minute": 29}
